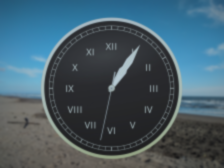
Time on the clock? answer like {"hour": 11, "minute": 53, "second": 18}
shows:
{"hour": 1, "minute": 5, "second": 32}
